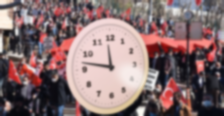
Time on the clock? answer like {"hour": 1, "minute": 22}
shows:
{"hour": 11, "minute": 47}
